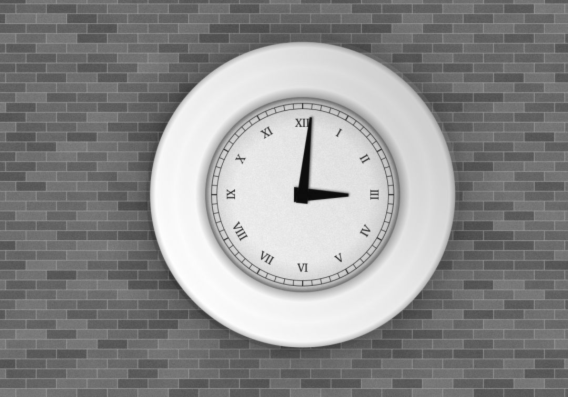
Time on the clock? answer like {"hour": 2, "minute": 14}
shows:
{"hour": 3, "minute": 1}
